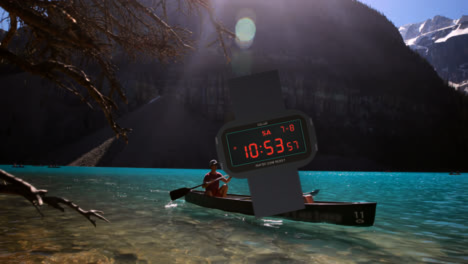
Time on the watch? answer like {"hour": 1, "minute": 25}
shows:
{"hour": 10, "minute": 53}
